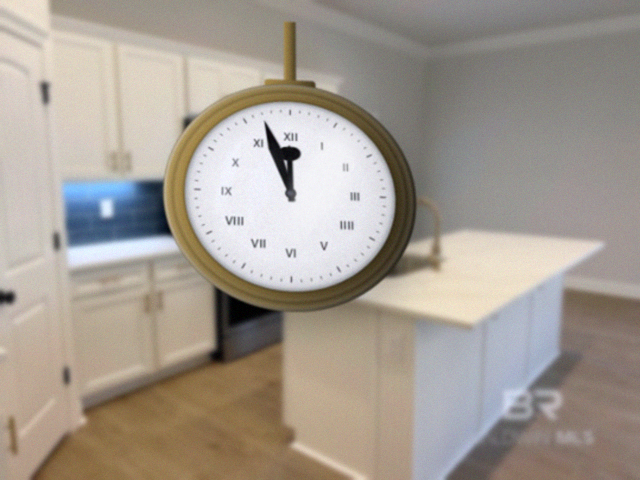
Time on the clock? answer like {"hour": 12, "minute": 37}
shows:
{"hour": 11, "minute": 57}
